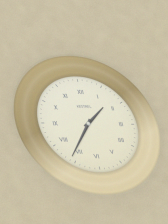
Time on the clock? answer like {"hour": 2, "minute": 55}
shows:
{"hour": 1, "minute": 36}
